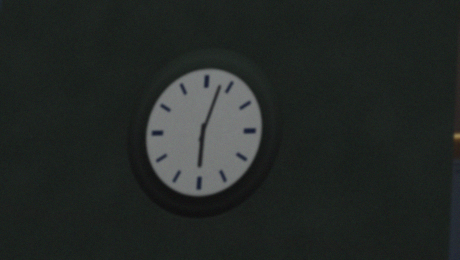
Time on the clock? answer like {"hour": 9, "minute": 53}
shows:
{"hour": 6, "minute": 3}
